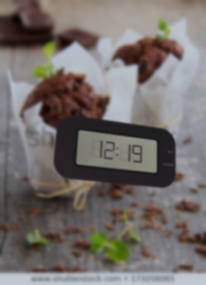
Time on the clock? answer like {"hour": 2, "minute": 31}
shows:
{"hour": 12, "minute": 19}
